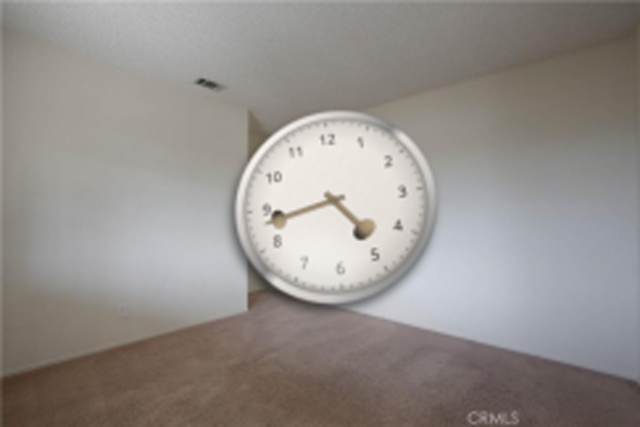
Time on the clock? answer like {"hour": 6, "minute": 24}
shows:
{"hour": 4, "minute": 43}
